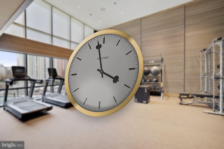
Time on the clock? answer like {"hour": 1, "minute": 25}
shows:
{"hour": 3, "minute": 58}
